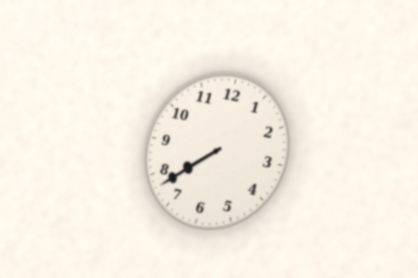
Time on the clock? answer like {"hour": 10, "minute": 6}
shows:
{"hour": 7, "minute": 38}
